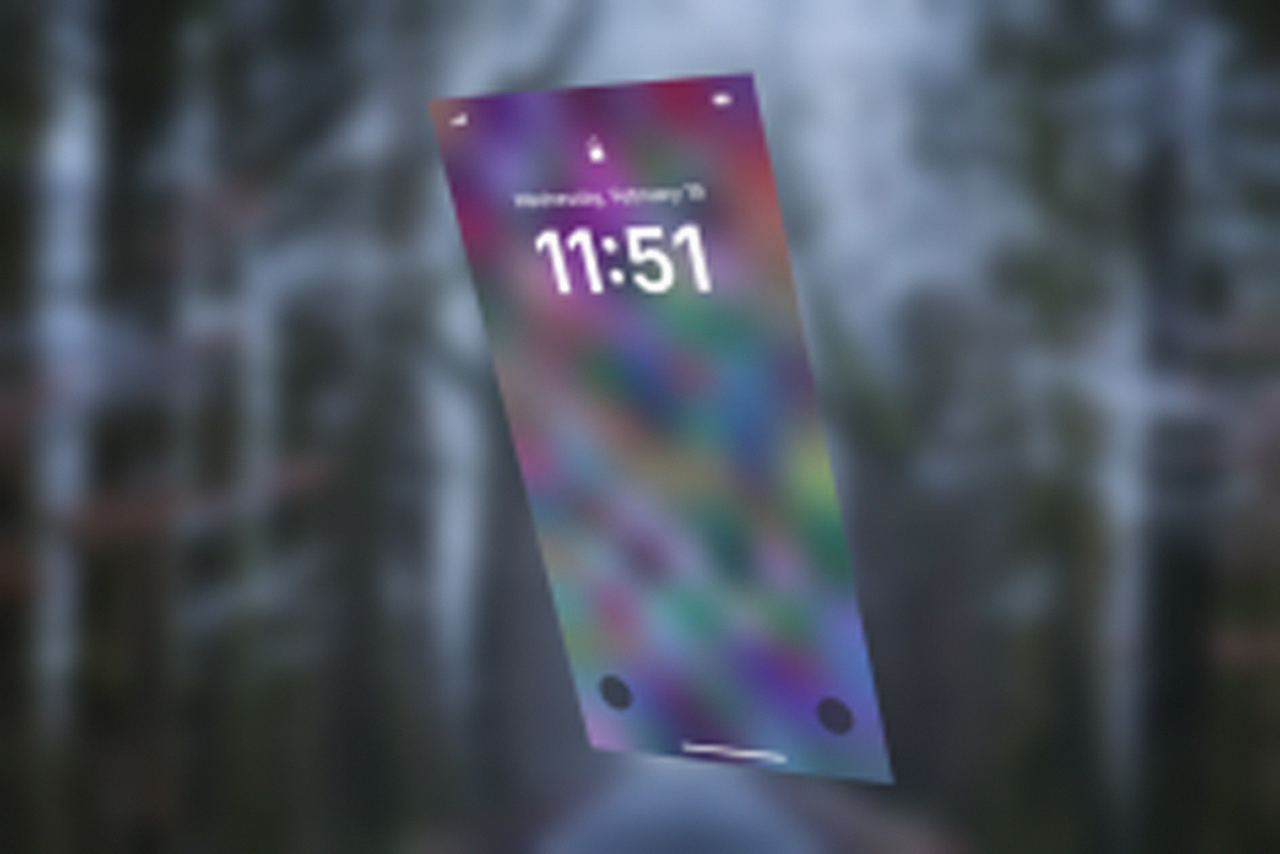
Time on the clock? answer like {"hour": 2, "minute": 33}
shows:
{"hour": 11, "minute": 51}
